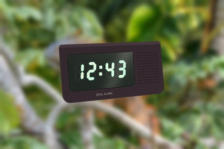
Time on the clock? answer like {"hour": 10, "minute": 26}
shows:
{"hour": 12, "minute": 43}
